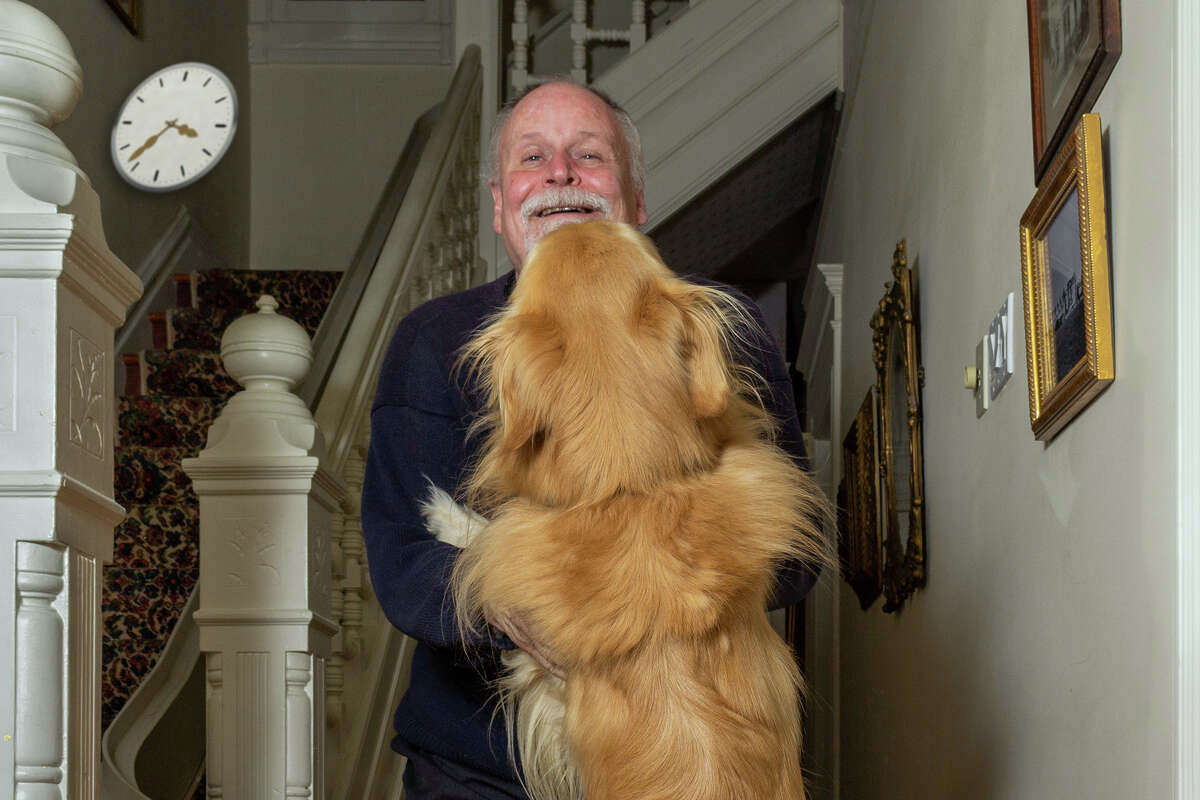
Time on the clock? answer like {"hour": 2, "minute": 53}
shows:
{"hour": 3, "minute": 37}
